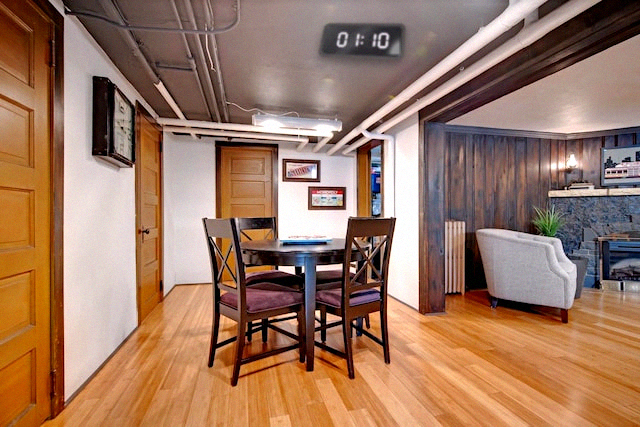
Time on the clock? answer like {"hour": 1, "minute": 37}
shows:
{"hour": 1, "minute": 10}
